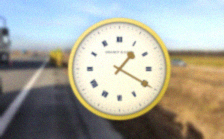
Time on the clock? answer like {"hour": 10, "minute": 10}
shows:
{"hour": 1, "minute": 20}
